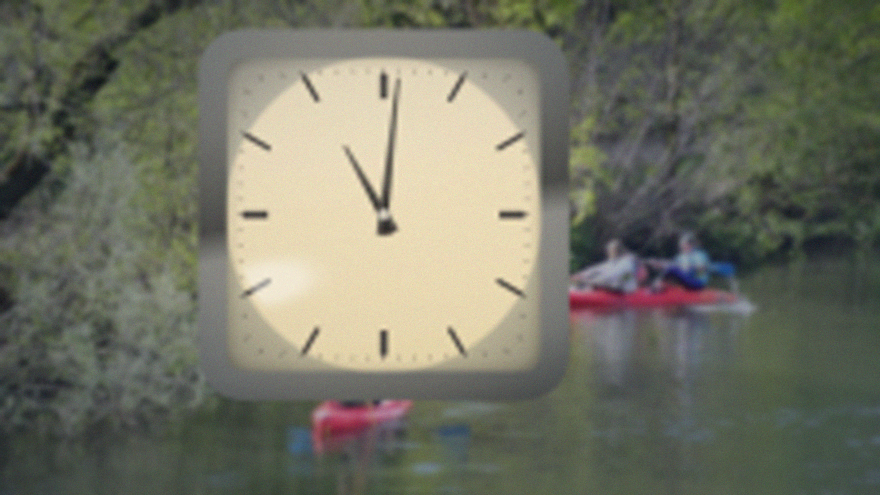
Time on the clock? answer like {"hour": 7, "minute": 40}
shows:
{"hour": 11, "minute": 1}
